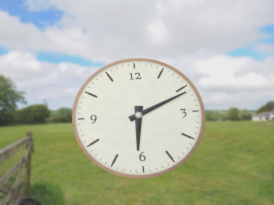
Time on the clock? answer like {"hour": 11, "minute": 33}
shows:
{"hour": 6, "minute": 11}
